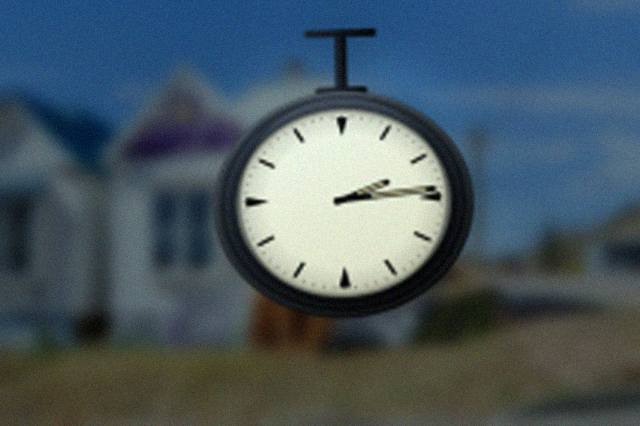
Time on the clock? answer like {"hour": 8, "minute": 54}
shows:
{"hour": 2, "minute": 14}
